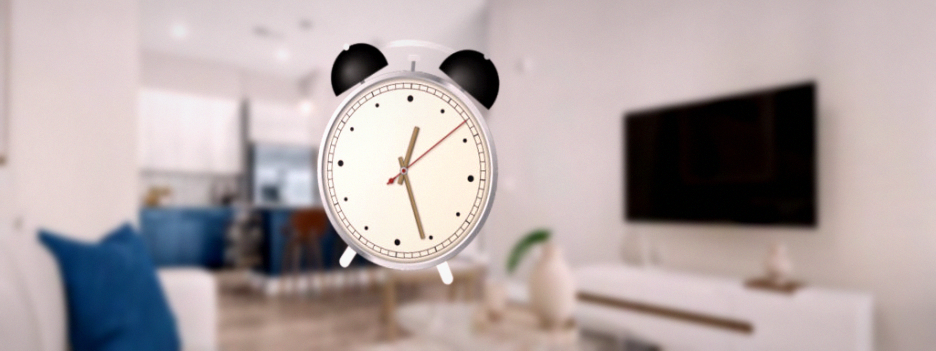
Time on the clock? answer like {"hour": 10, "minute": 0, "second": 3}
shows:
{"hour": 12, "minute": 26, "second": 8}
